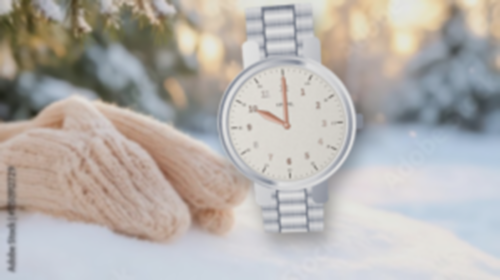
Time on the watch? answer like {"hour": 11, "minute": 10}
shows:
{"hour": 10, "minute": 0}
